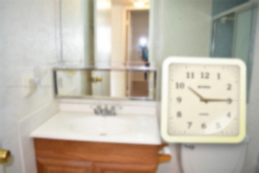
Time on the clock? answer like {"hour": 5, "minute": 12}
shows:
{"hour": 10, "minute": 15}
